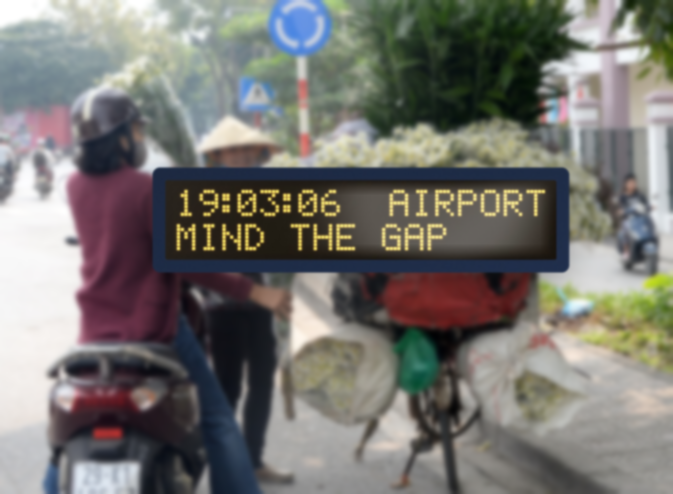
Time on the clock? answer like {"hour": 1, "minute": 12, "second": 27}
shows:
{"hour": 19, "minute": 3, "second": 6}
